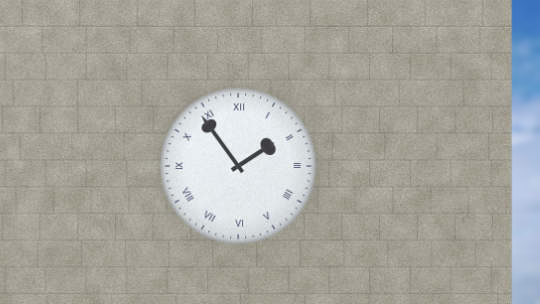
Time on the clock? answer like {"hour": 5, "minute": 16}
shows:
{"hour": 1, "minute": 54}
